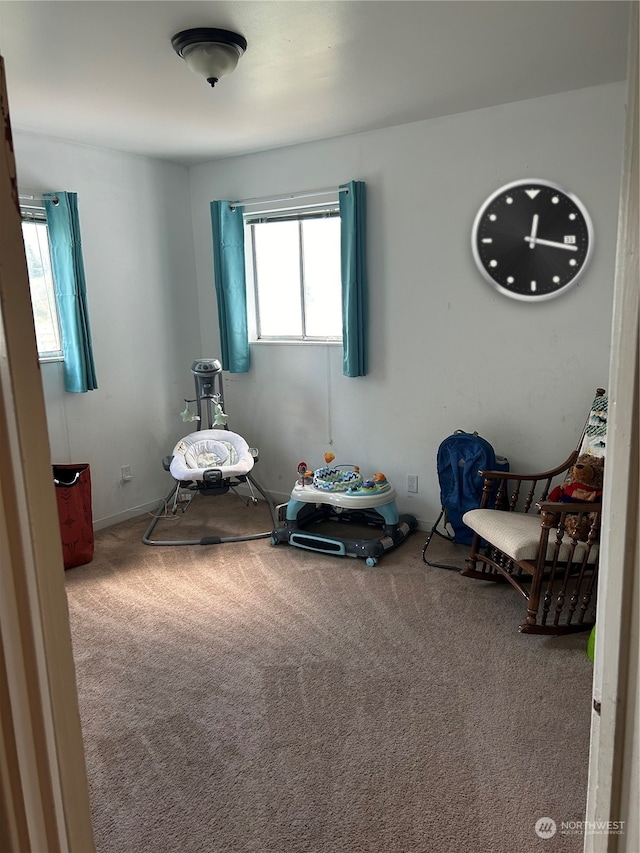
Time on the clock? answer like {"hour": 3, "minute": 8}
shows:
{"hour": 12, "minute": 17}
